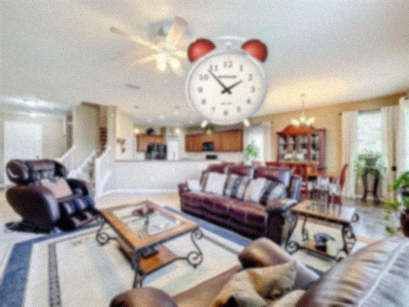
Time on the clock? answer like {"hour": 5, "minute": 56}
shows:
{"hour": 1, "minute": 53}
